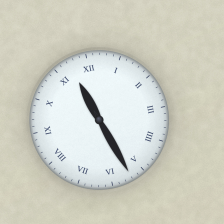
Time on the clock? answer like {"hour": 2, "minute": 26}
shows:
{"hour": 11, "minute": 27}
